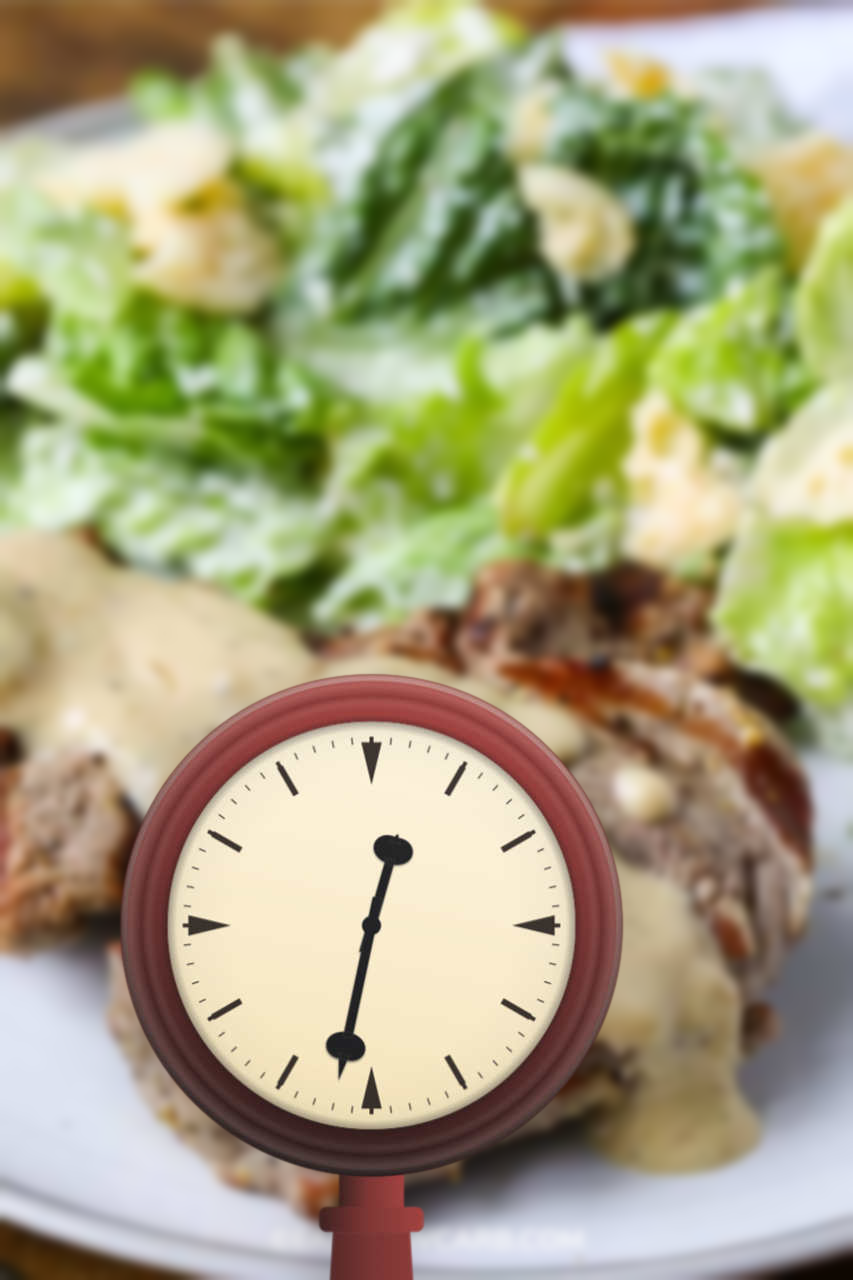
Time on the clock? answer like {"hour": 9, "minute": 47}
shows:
{"hour": 12, "minute": 32}
